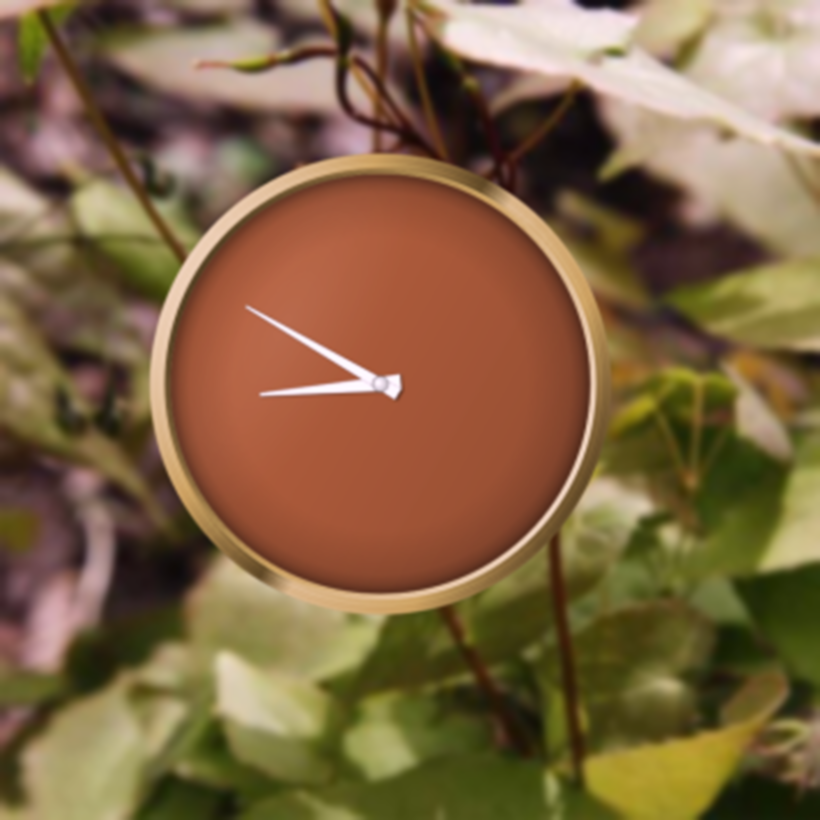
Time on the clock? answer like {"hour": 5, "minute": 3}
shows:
{"hour": 8, "minute": 50}
